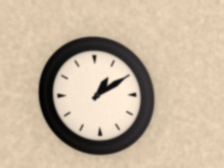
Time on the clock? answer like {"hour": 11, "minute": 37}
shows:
{"hour": 1, "minute": 10}
